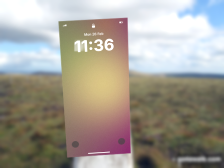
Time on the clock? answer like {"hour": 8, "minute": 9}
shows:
{"hour": 11, "minute": 36}
